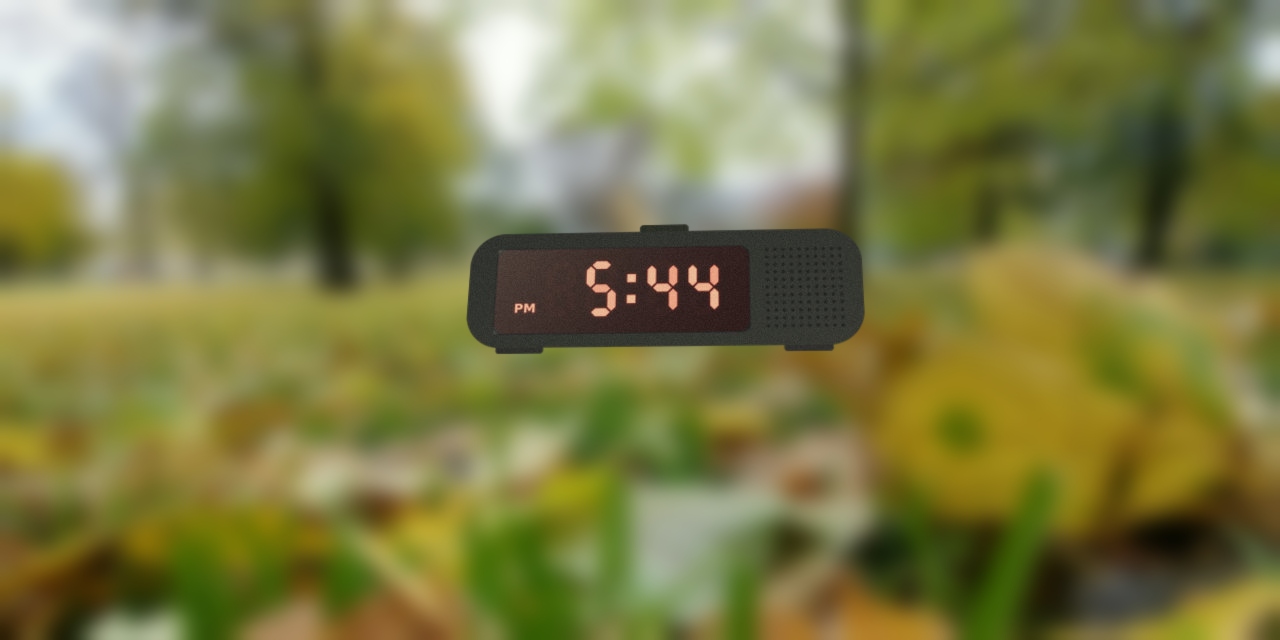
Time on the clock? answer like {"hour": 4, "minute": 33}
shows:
{"hour": 5, "minute": 44}
